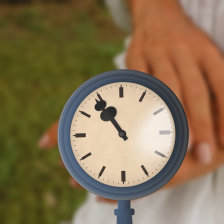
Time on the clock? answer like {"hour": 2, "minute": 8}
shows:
{"hour": 10, "minute": 54}
